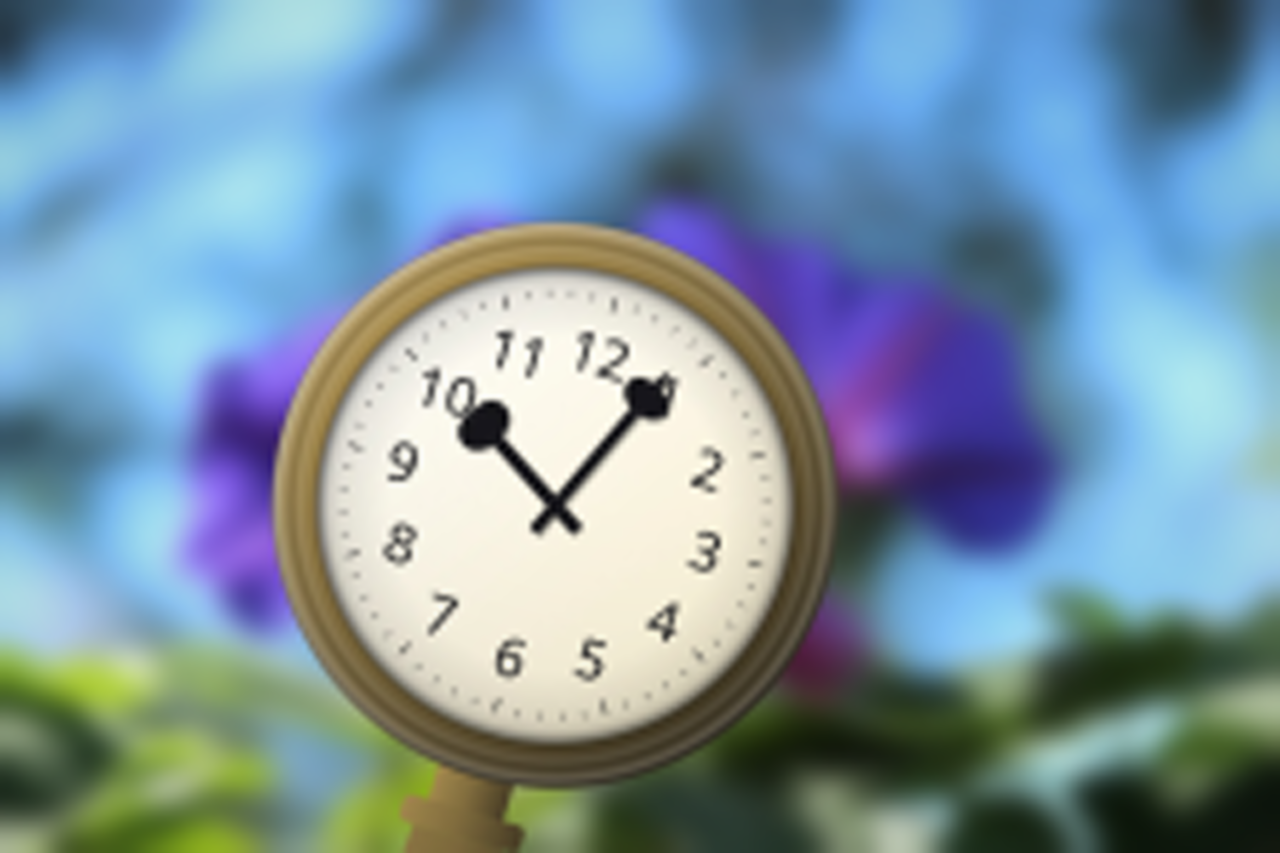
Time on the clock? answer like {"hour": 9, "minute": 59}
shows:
{"hour": 10, "minute": 4}
